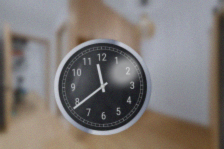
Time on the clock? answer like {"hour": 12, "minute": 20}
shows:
{"hour": 11, "minute": 39}
